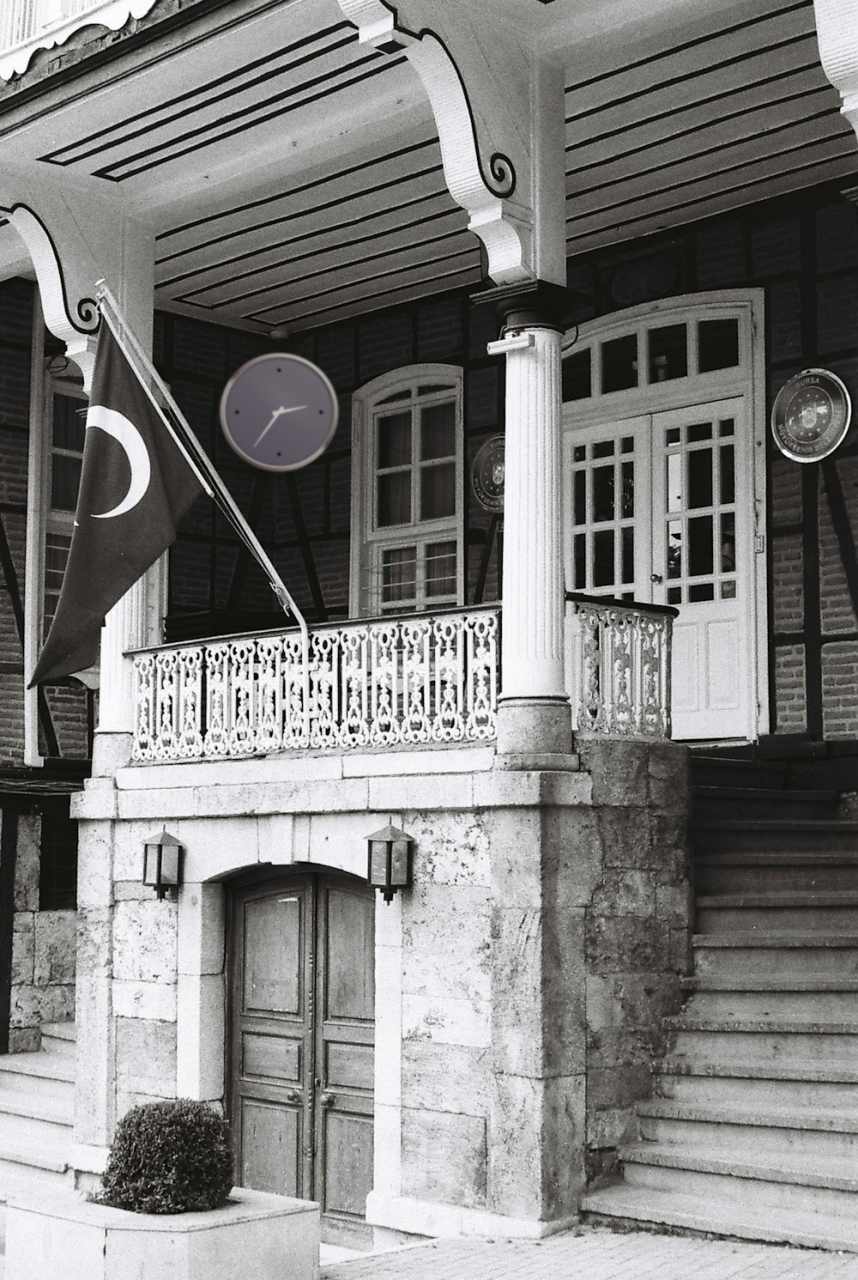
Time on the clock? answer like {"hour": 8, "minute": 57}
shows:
{"hour": 2, "minute": 36}
